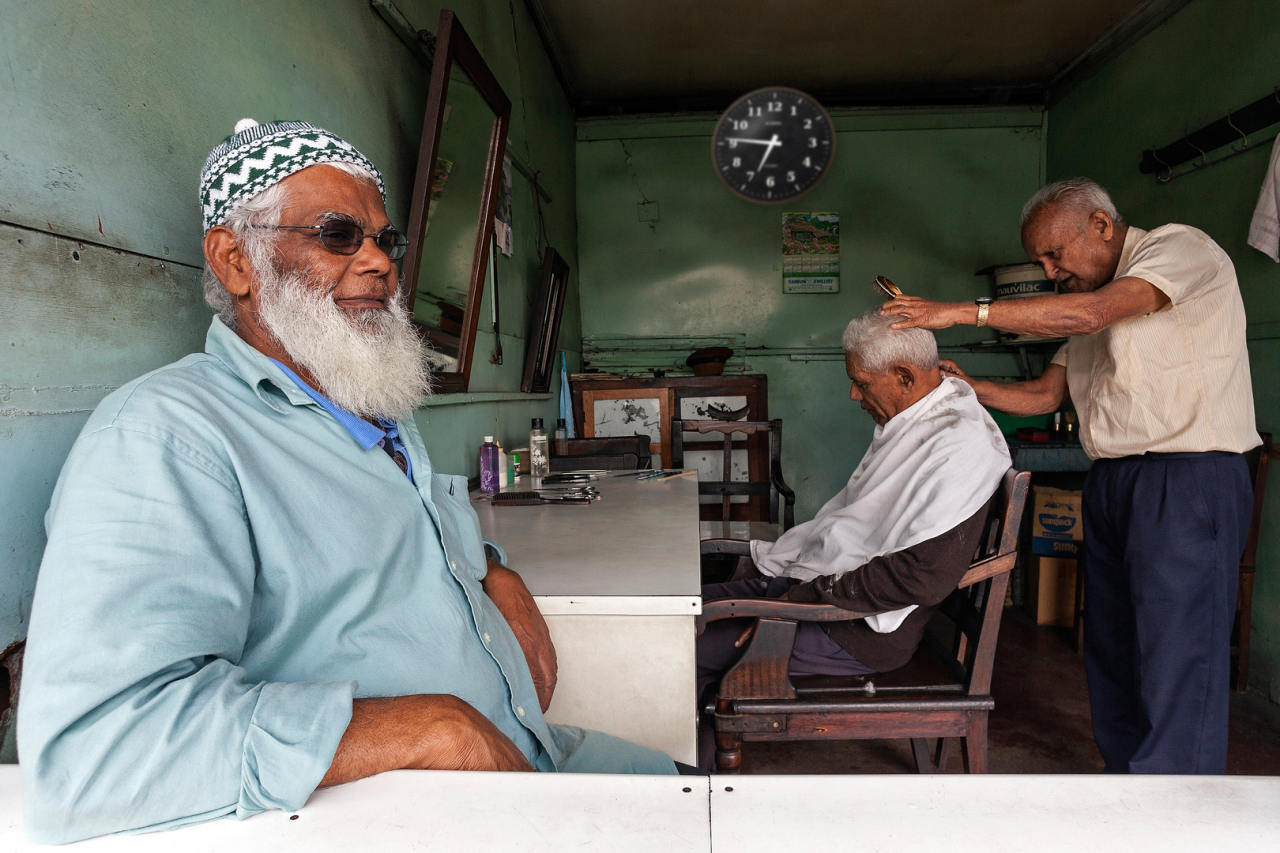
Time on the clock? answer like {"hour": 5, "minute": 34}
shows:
{"hour": 6, "minute": 46}
